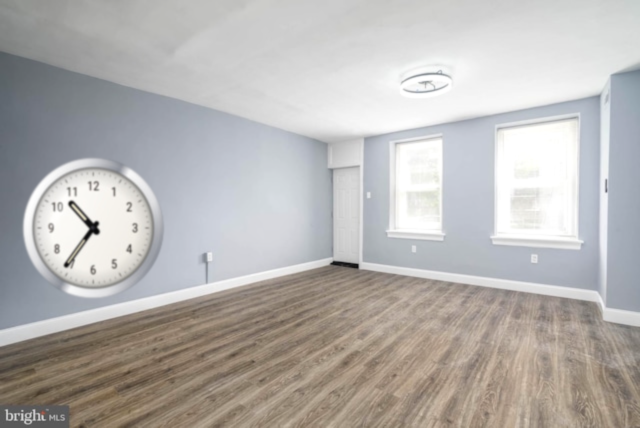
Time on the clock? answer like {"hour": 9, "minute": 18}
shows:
{"hour": 10, "minute": 36}
